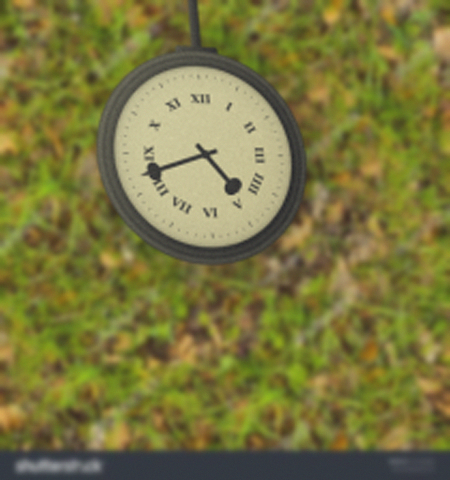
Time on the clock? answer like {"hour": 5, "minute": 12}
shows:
{"hour": 4, "minute": 42}
